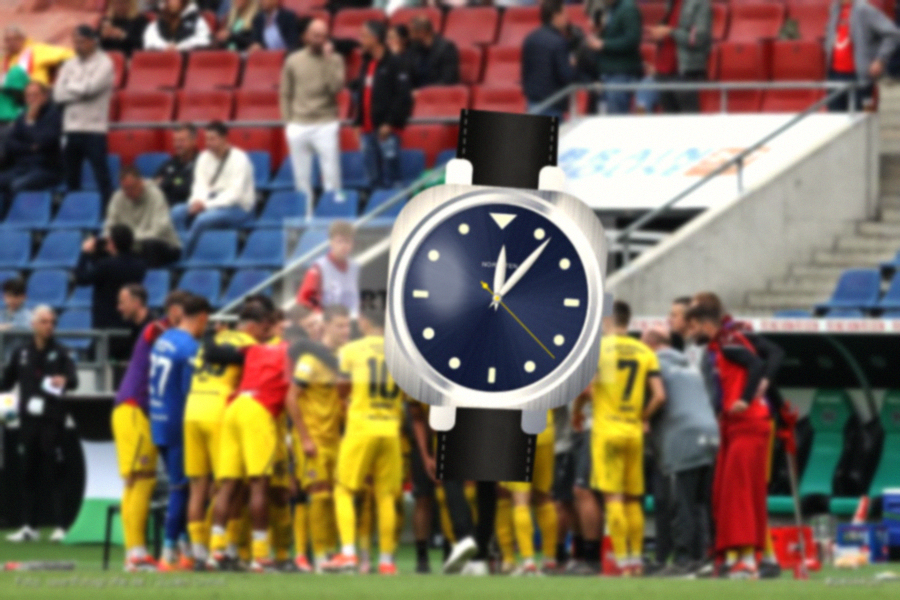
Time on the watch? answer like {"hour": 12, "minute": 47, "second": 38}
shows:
{"hour": 12, "minute": 6, "second": 22}
